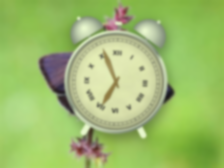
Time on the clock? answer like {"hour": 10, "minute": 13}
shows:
{"hour": 6, "minute": 56}
